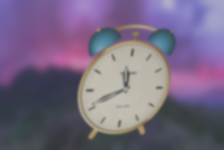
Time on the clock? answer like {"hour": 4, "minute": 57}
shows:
{"hour": 11, "minute": 41}
